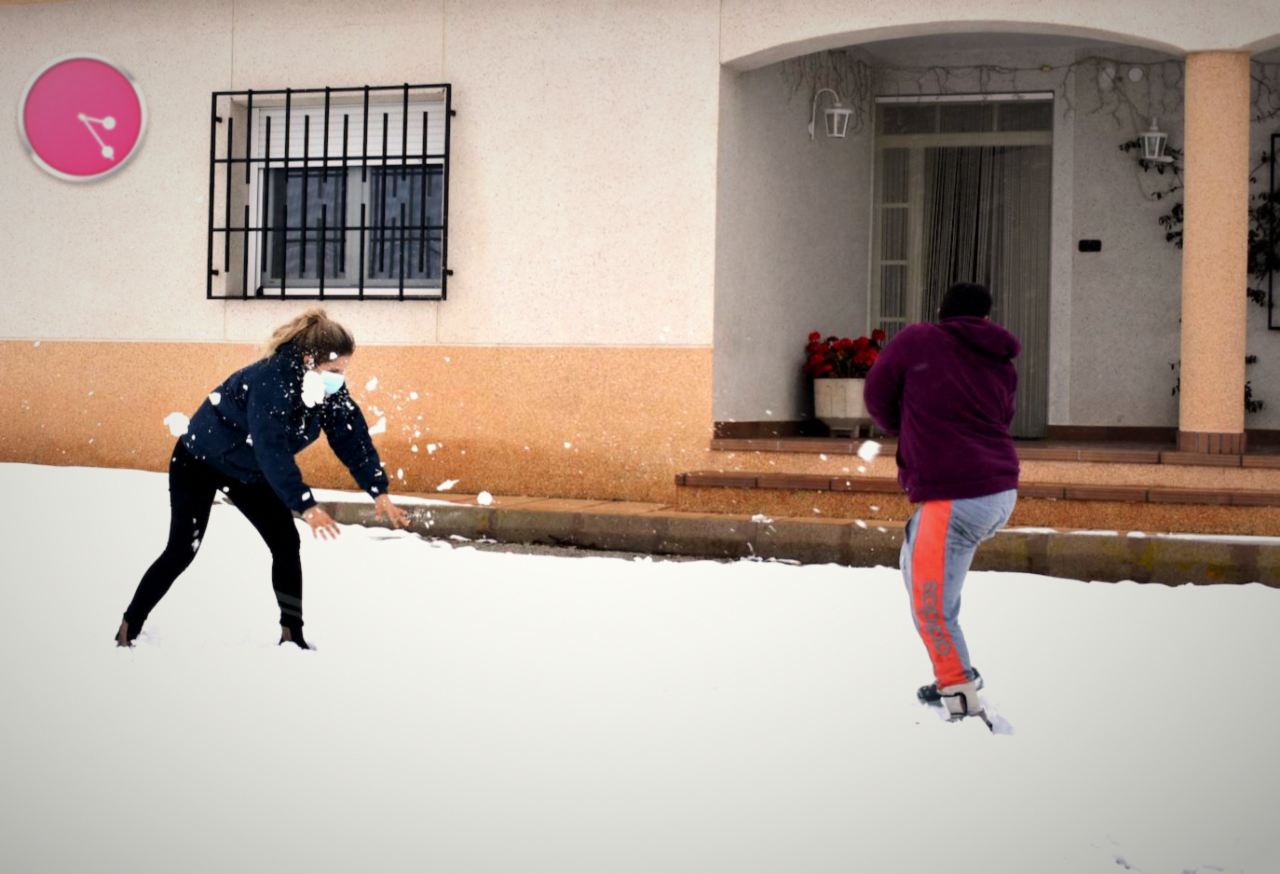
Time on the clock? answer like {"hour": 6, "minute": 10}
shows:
{"hour": 3, "minute": 24}
